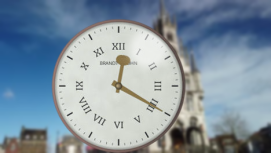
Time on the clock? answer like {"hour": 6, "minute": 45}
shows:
{"hour": 12, "minute": 20}
